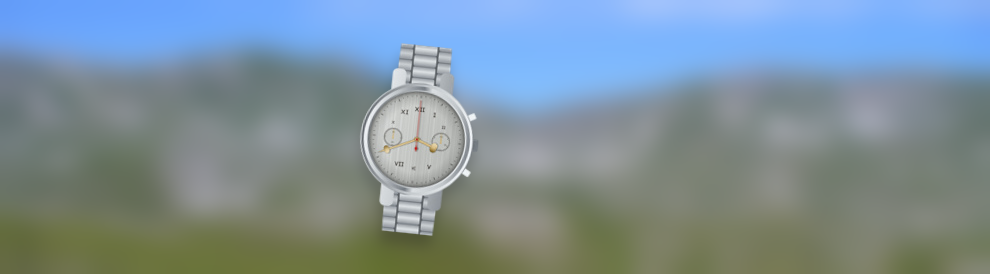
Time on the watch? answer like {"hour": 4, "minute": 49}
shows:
{"hour": 3, "minute": 41}
